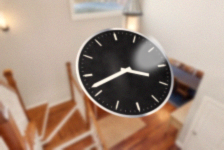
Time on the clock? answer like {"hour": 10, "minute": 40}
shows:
{"hour": 3, "minute": 42}
